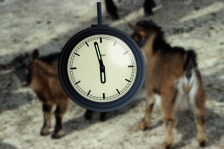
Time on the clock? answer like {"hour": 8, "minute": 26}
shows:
{"hour": 5, "minute": 58}
